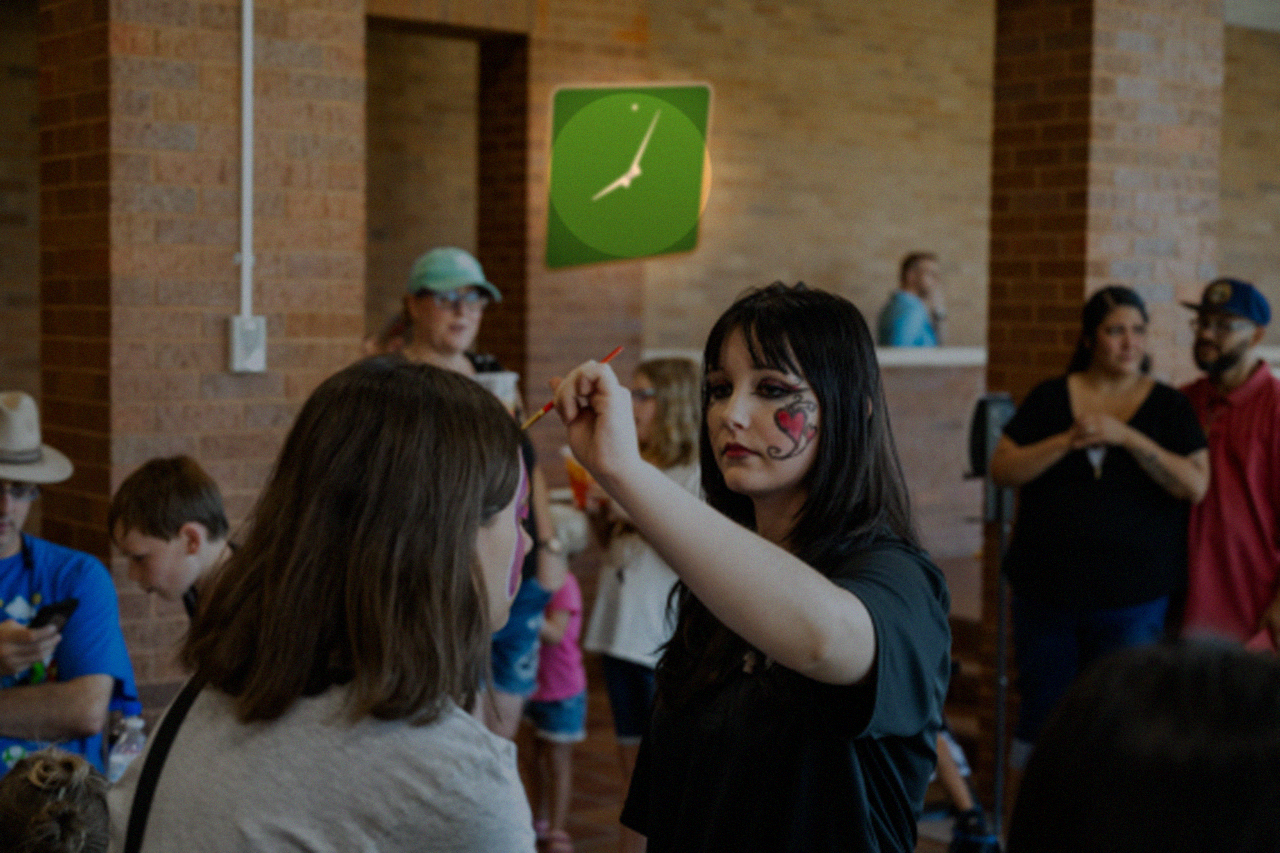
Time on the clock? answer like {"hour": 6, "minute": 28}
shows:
{"hour": 8, "minute": 4}
